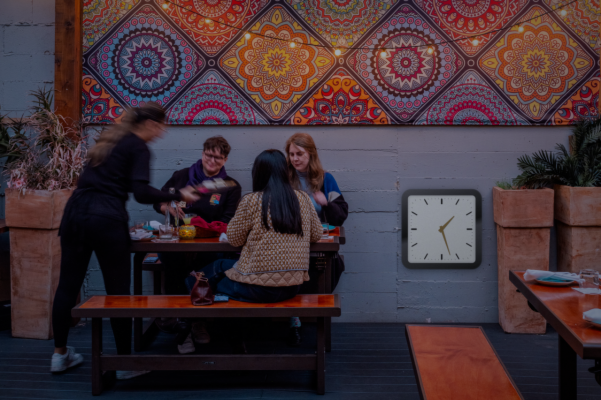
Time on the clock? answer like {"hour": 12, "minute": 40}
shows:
{"hour": 1, "minute": 27}
